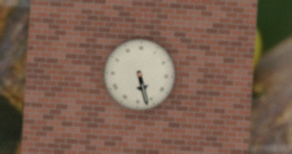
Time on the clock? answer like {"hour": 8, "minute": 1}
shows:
{"hour": 5, "minute": 27}
